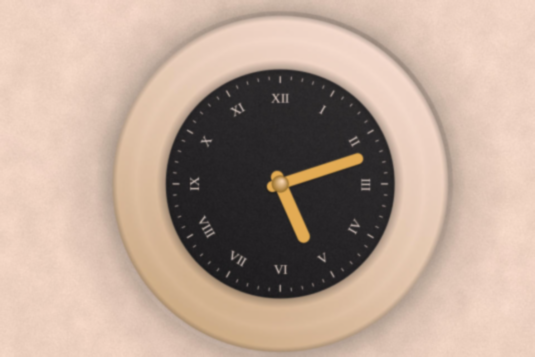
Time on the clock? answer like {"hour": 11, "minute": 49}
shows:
{"hour": 5, "minute": 12}
